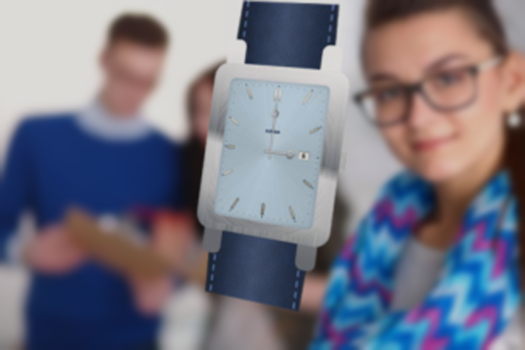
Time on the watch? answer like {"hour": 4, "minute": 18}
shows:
{"hour": 3, "minute": 0}
